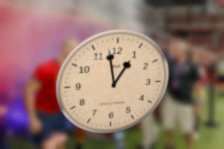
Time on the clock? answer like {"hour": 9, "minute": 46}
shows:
{"hour": 12, "minute": 58}
